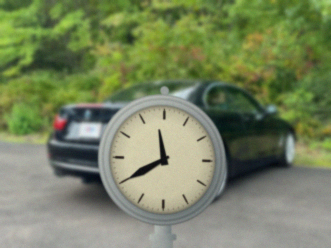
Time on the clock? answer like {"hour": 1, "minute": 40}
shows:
{"hour": 11, "minute": 40}
